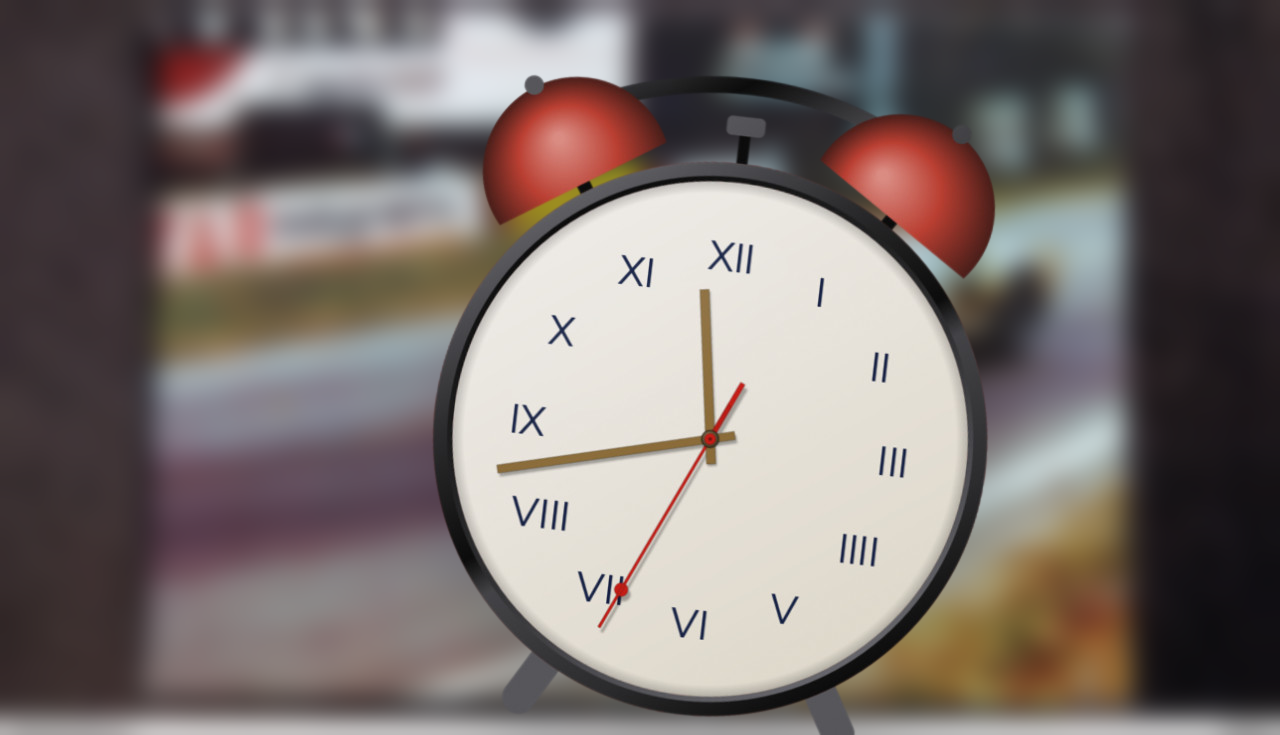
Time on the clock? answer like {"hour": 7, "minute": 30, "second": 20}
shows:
{"hour": 11, "minute": 42, "second": 34}
